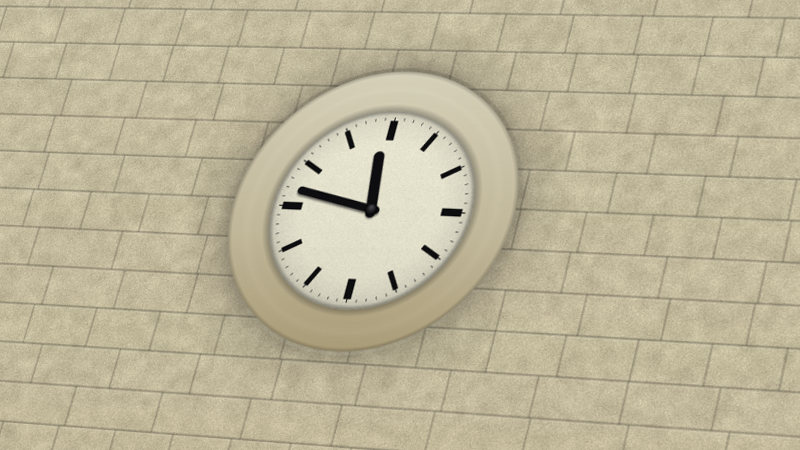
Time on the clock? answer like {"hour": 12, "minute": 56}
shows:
{"hour": 11, "minute": 47}
